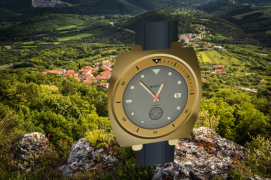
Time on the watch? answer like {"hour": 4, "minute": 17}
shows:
{"hour": 12, "minute": 53}
